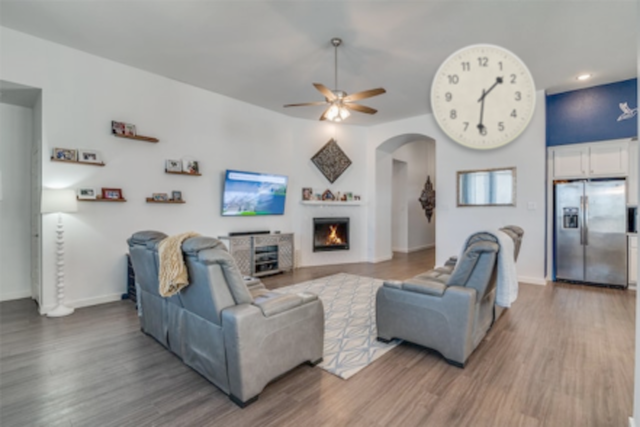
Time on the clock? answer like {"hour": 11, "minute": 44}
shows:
{"hour": 1, "minute": 31}
